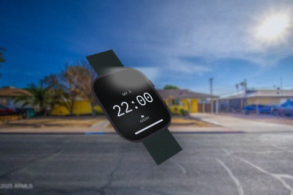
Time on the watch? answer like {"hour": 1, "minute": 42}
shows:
{"hour": 22, "minute": 0}
